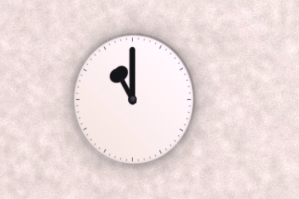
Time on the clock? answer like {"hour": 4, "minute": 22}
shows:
{"hour": 11, "minute": 0}
